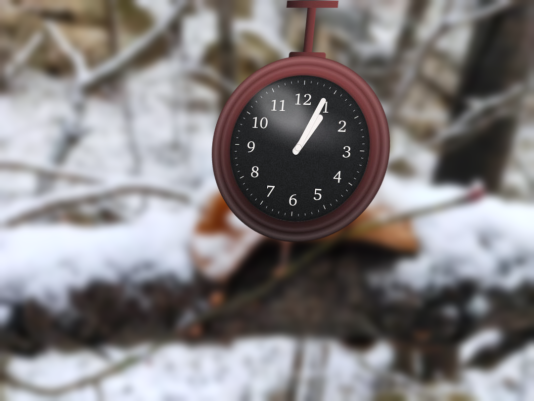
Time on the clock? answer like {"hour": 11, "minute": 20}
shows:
{"hour": 1, "minute": 4}
